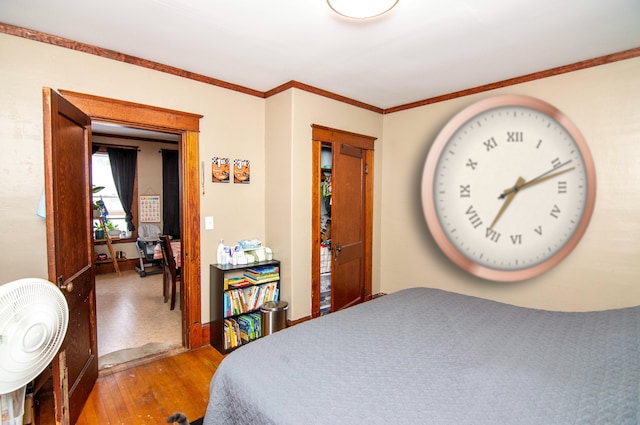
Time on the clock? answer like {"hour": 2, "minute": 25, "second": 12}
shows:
{"hour": 7, "minute": 12, "second": 11}
